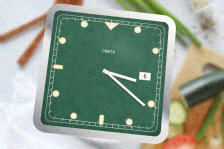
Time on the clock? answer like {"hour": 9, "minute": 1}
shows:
{"hour": 3, "minute": 21}
